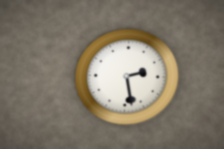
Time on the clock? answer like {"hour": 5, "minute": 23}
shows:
{"hour": 2, "minute": 28}
